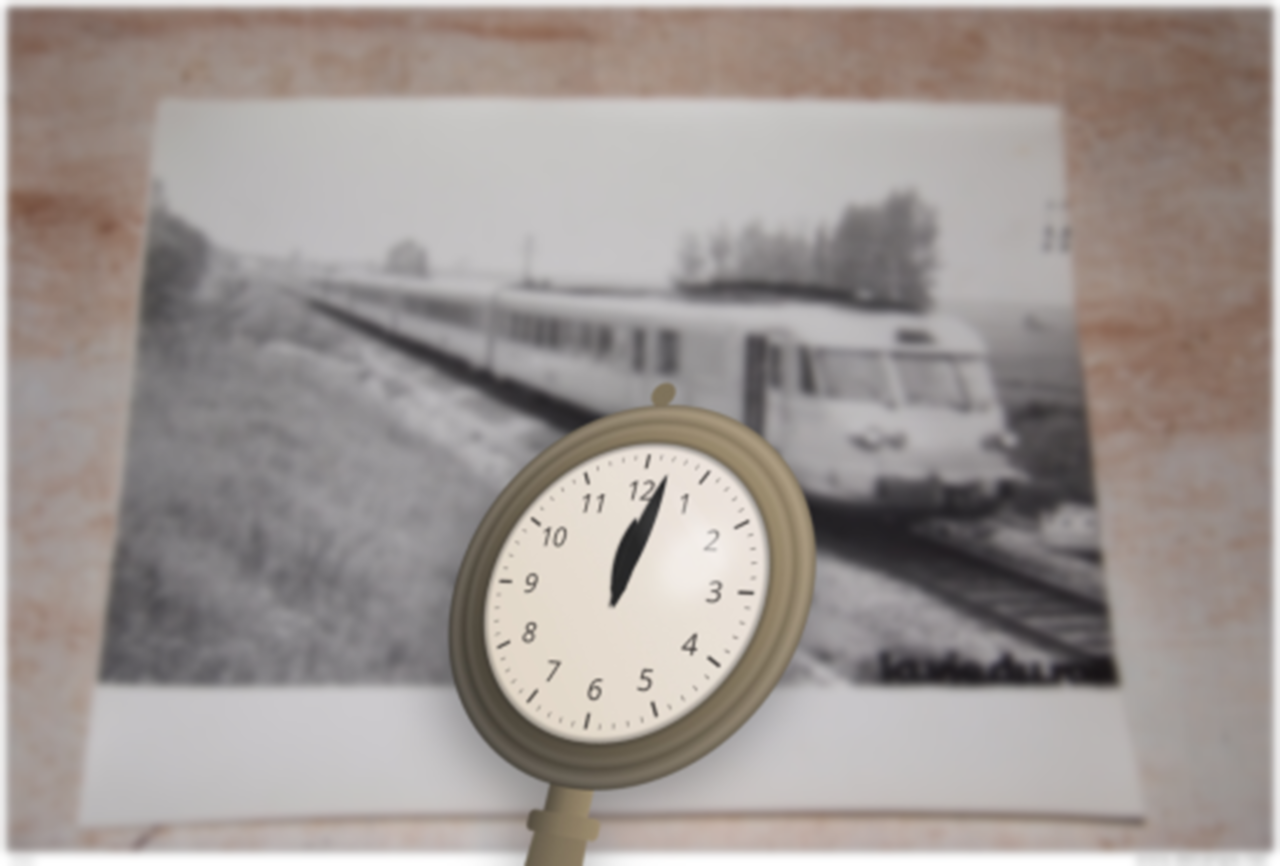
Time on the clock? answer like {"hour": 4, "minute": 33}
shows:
{"hour": 12, "minute": 2}
